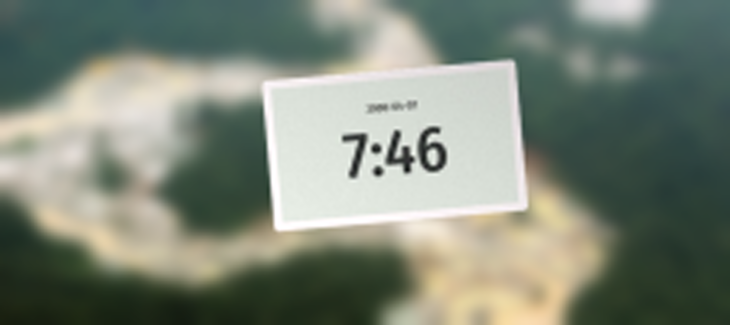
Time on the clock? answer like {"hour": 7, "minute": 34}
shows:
{"hour": 7, "minute": 46}
